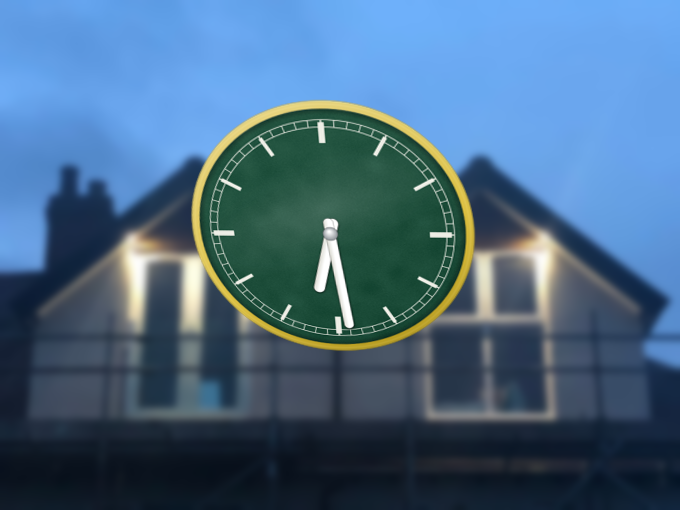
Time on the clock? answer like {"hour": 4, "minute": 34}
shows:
{"hour": 6, "minute": 29}
